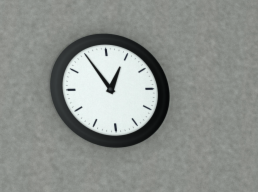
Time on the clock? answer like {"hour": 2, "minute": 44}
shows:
{"hour": 12, "minute": 55}
